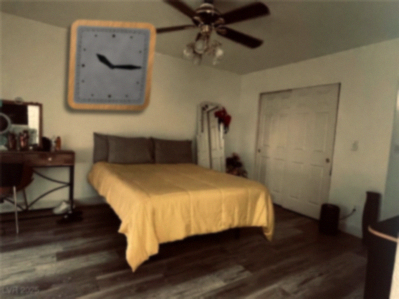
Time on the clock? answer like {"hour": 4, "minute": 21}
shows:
{"hour": 10, "minute": 15}
